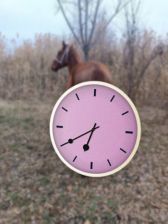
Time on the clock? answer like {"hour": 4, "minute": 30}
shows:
{"hour": 6, "minute": 40}
